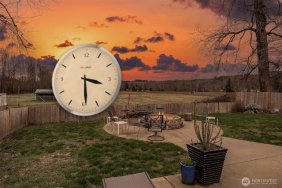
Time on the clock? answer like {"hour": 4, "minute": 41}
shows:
{"hour": 3, "minute": 29}
